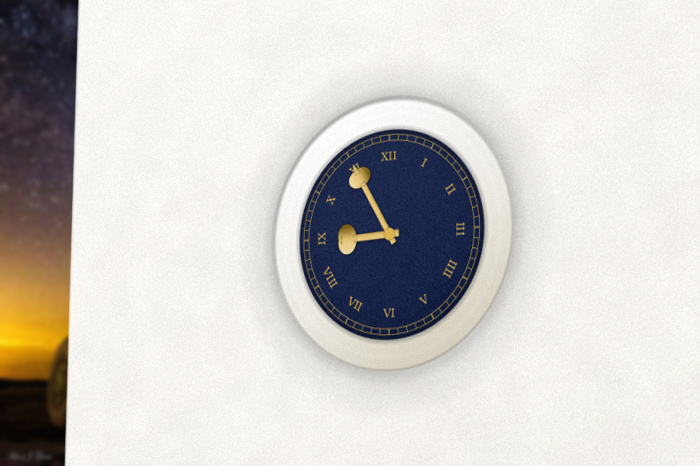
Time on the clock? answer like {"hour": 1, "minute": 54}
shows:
{"hour": 8, "minute": 55}
